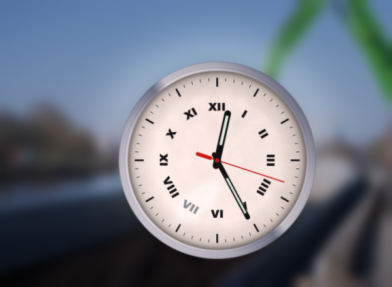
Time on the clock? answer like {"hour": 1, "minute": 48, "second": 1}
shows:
{"hour": 12, "minute": 25, "second": 18}
